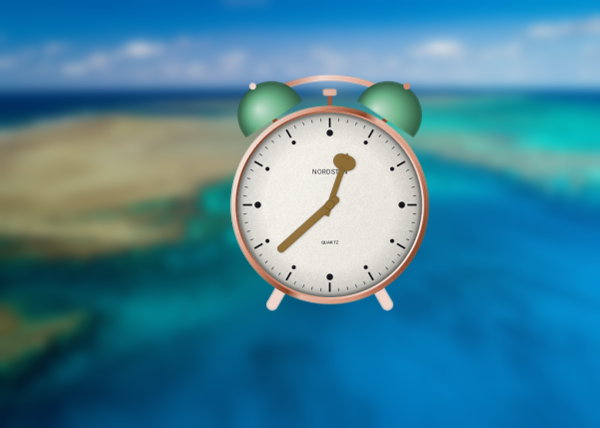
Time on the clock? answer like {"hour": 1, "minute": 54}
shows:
{"hour": 12, "minute": 38}
